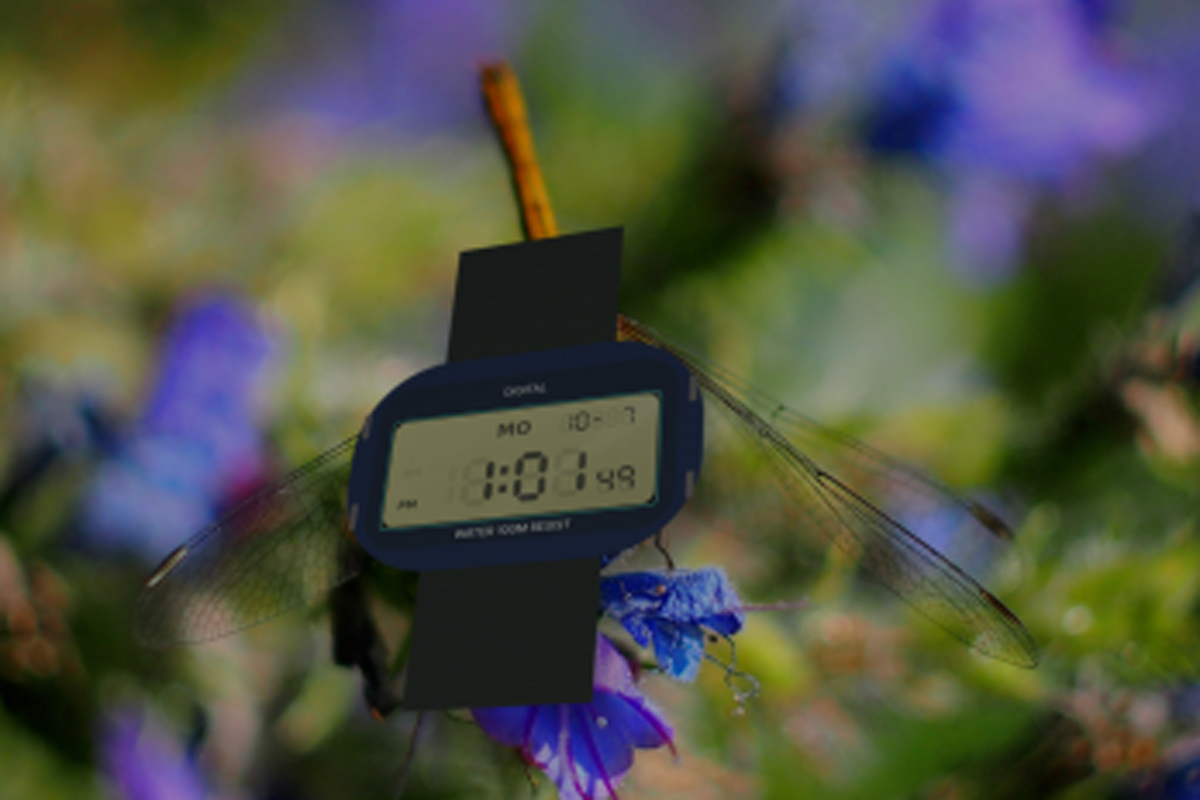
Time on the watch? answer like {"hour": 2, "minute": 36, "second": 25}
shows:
{"hour": 1, "minute": 1, "second": 49}
